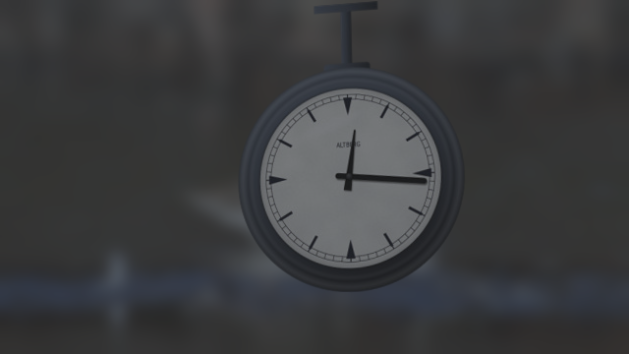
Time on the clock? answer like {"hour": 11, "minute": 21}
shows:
{"hour": 12, "minute": 16}
